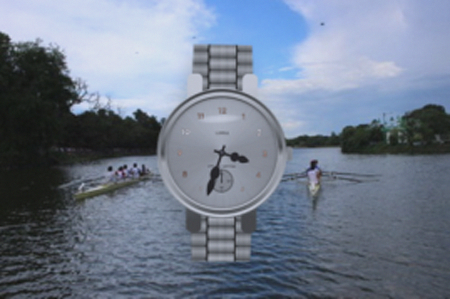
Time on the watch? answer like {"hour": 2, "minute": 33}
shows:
{"hour": 3, "minute": 33}
